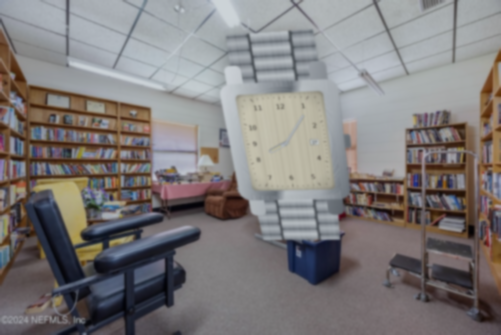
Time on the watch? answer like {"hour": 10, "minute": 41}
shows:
{"hour": 8, "minute": 6}
